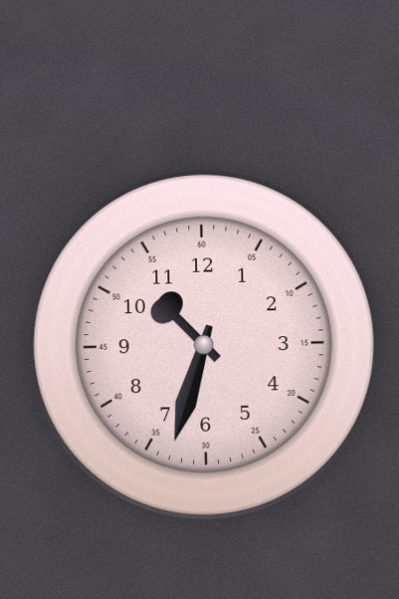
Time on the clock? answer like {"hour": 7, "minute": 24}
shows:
{"hour": 10, "minute": 33}
